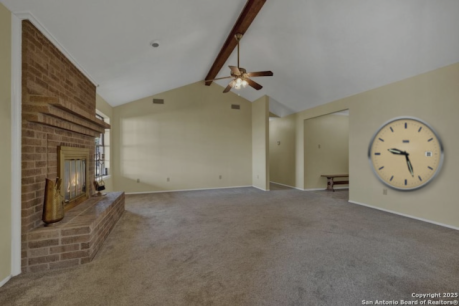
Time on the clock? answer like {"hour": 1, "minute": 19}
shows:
{"hour": 9, "minute": 27}
